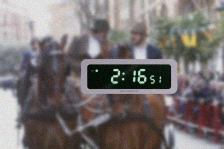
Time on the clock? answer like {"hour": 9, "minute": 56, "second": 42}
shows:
{"hour": 2, "minute": 16, "second": 51}
